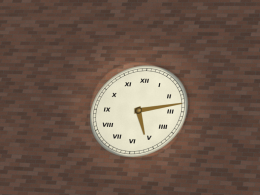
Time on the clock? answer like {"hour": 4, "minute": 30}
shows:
{"hour": 5, "minute": 13}
